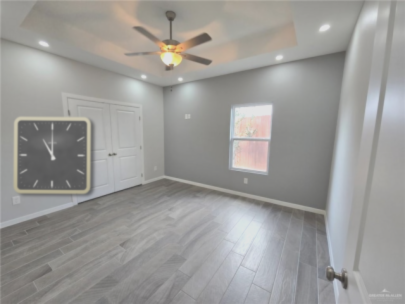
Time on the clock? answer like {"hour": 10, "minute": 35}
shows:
{"hour": 11, "minute": 0}
